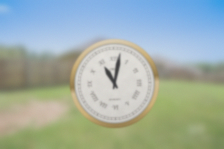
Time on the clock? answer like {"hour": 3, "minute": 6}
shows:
{"hour": 11, "minute": 2}
